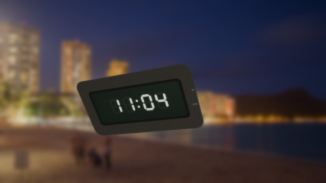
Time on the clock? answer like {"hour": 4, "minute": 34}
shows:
{"hour": 11, "minute": 4}
